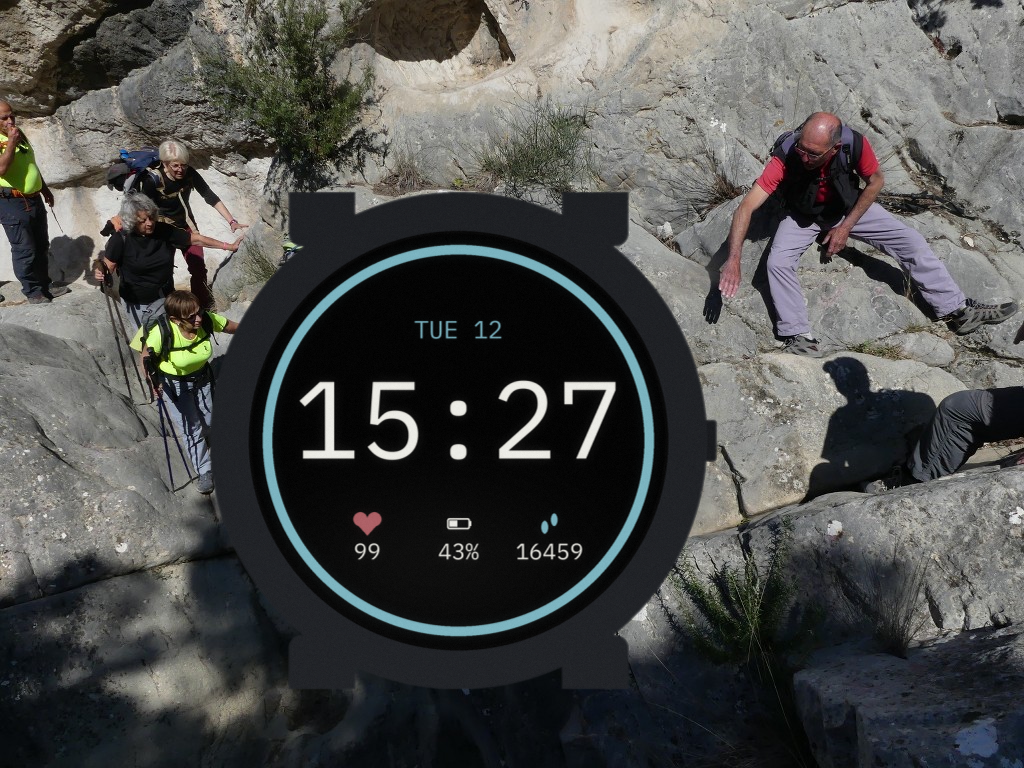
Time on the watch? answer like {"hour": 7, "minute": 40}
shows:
{"hour": 15, "minute": 27}
